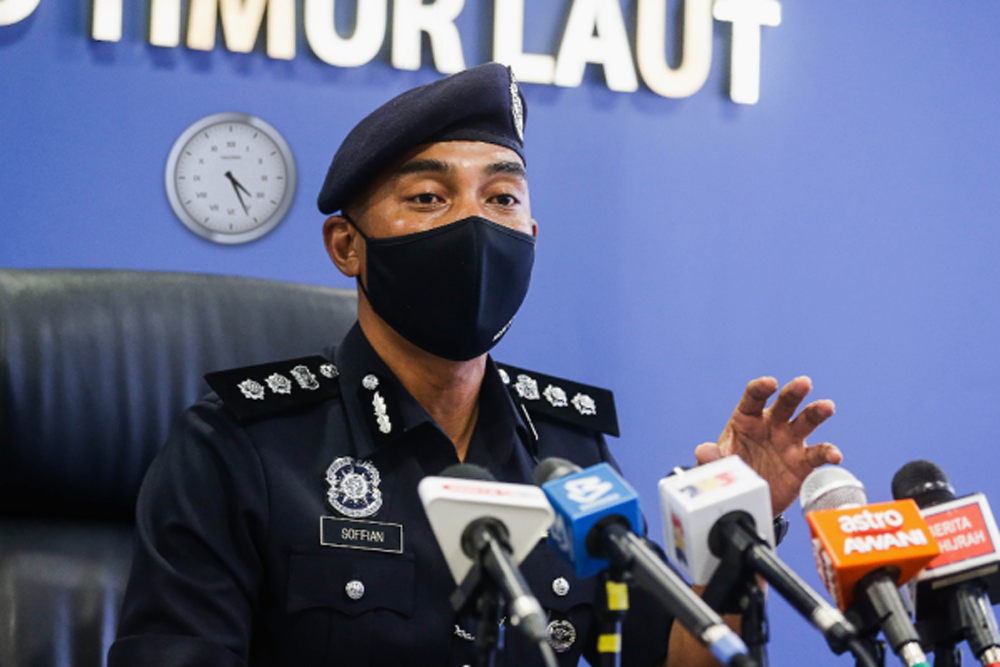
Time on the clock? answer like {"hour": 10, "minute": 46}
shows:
{"hour": 4, "minute": 26}
